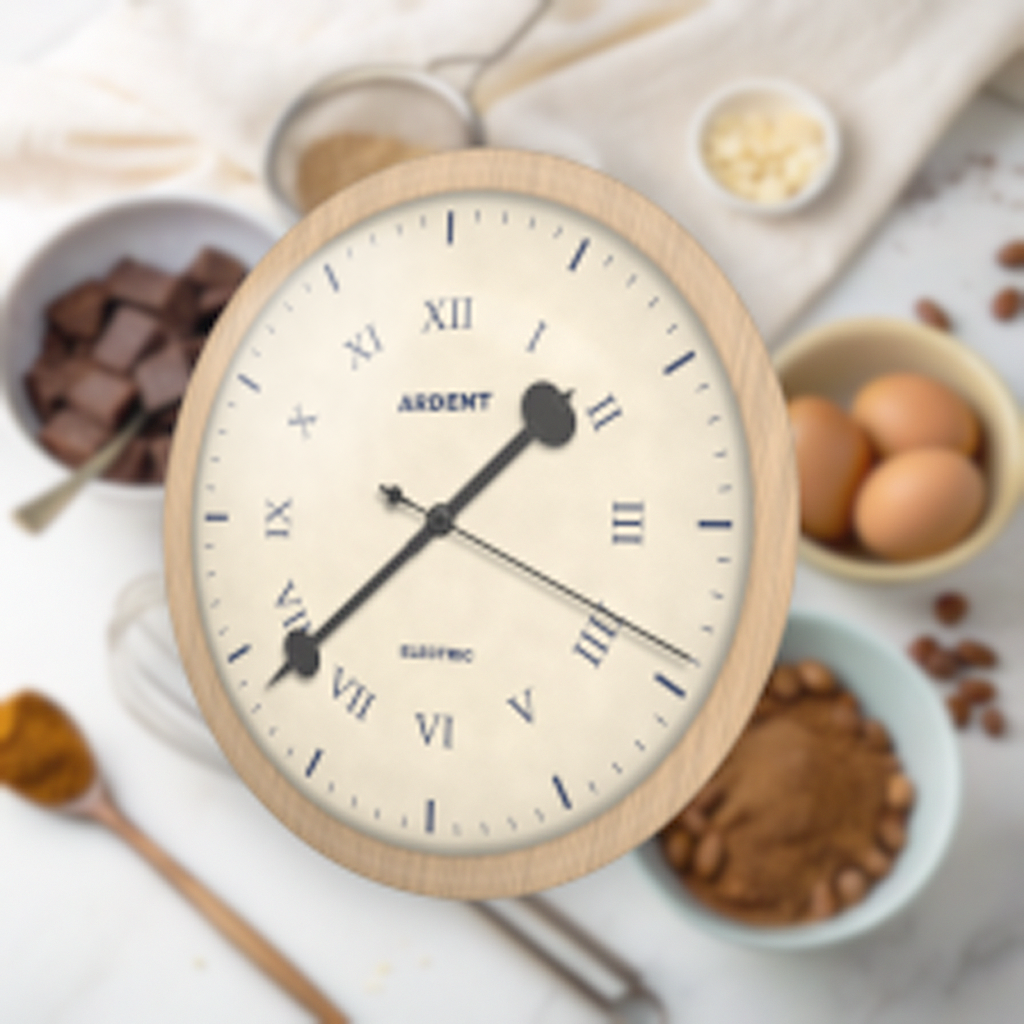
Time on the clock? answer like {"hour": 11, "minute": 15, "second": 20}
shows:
{"hour": 1, "minute": 38, "second": 19}
